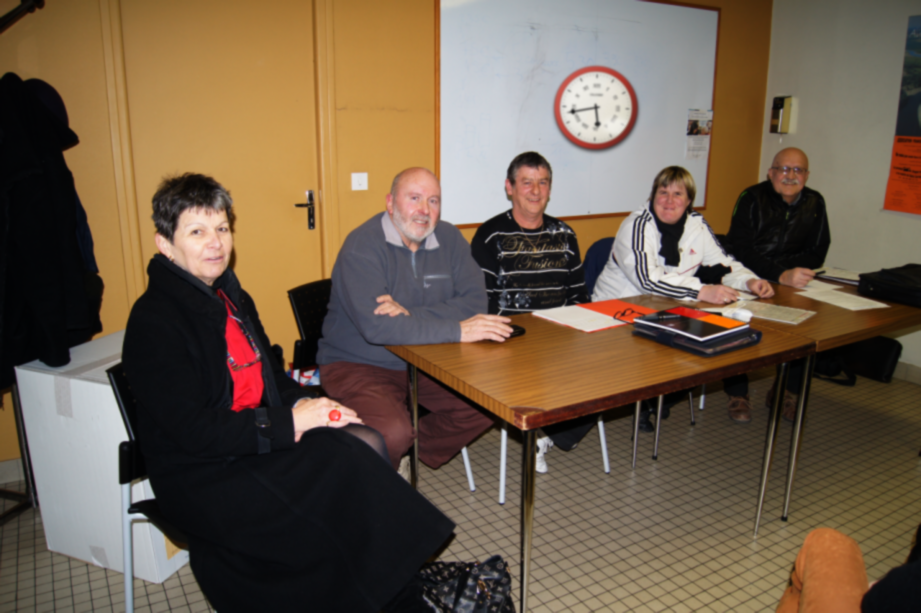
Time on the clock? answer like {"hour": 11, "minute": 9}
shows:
{"hour": 5, "minute": 43}
